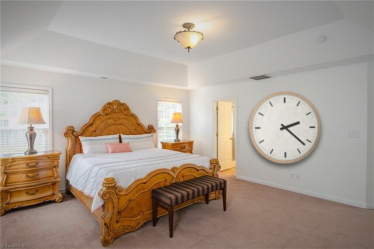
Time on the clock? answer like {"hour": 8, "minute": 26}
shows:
{"hour": 2, "minute": 22}
